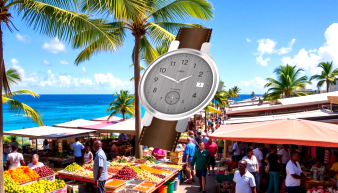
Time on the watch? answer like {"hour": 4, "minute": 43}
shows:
{"hour": 1, "minute": 48}
